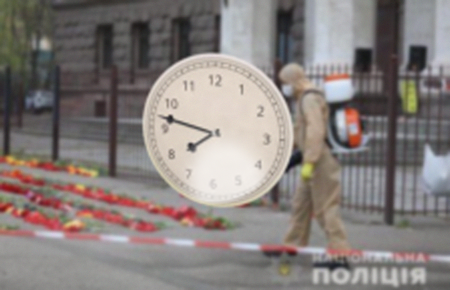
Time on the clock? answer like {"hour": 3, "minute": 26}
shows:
{"hour": 7, "minute": 47}
